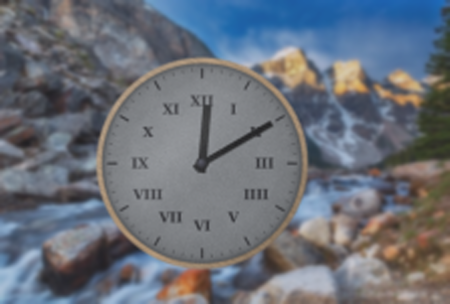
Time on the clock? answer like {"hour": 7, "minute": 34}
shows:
{"hour": 12, "minute": 10}
